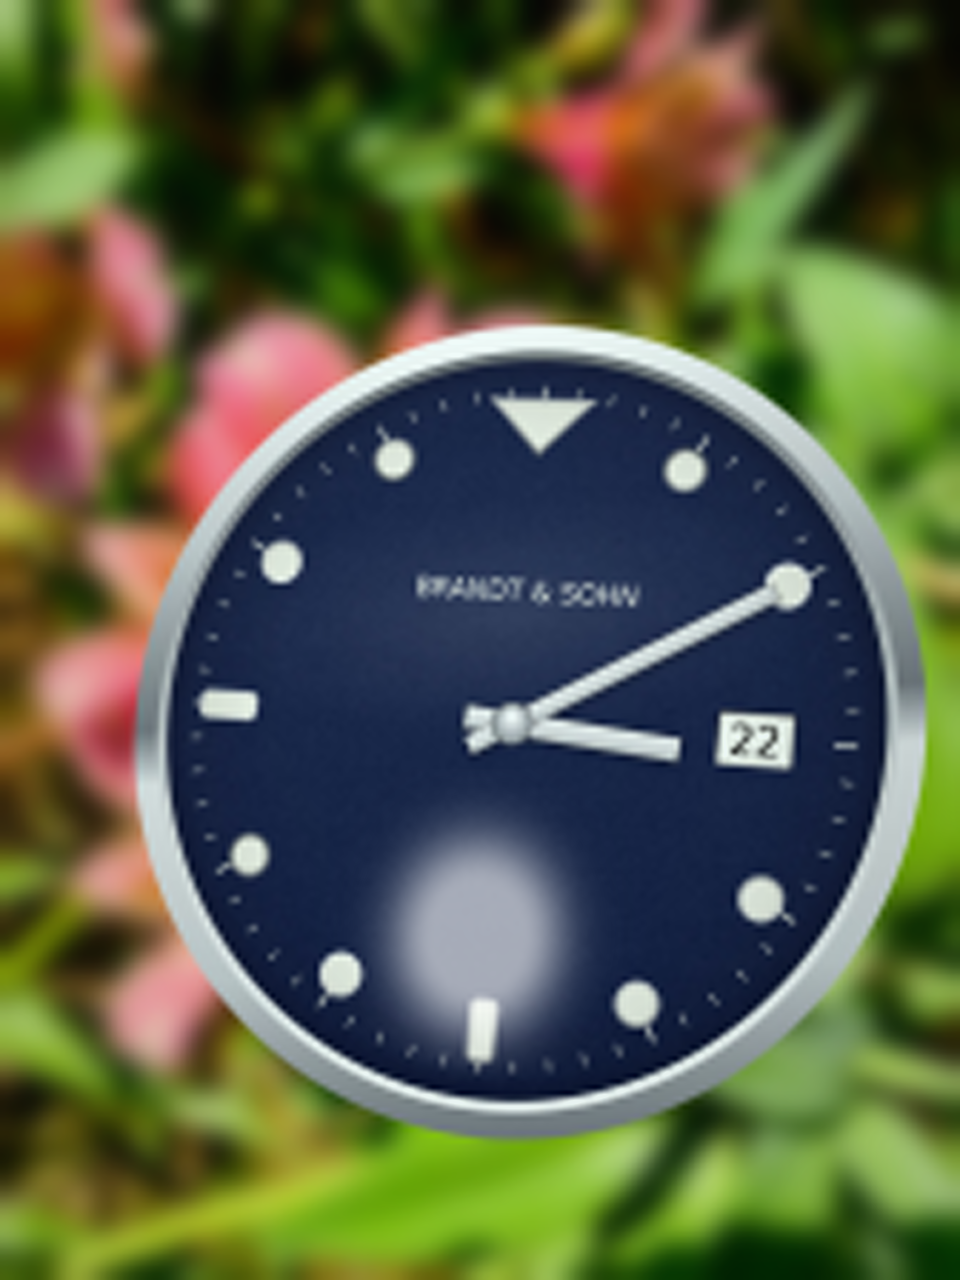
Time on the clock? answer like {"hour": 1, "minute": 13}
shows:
{"hour": 3, "minute": 10}
